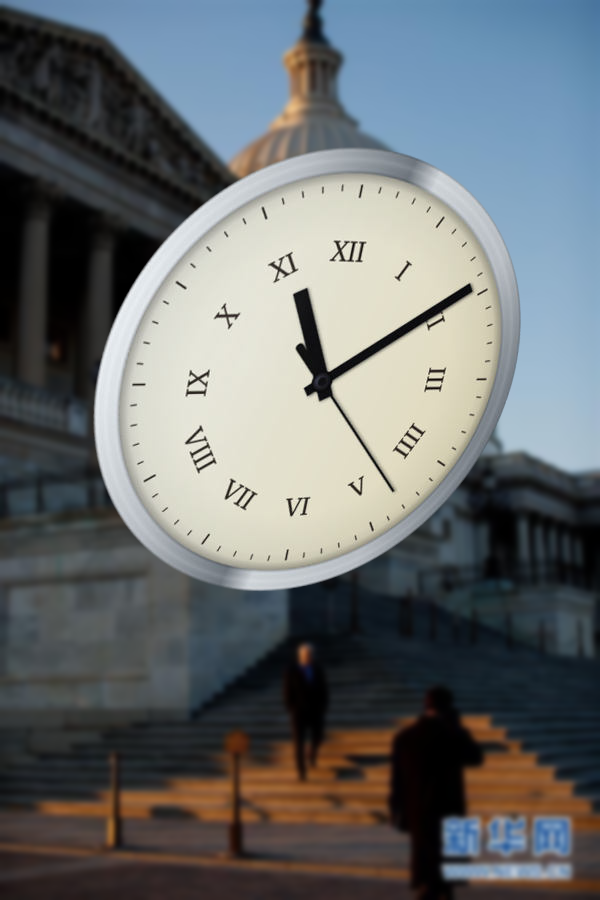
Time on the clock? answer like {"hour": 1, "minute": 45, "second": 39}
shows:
{"hour": 11, "minute": 9, "second": 23}
